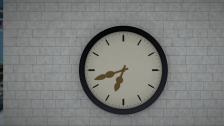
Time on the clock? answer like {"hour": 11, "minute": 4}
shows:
{"hour": 6, "minute": 42}
